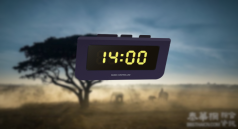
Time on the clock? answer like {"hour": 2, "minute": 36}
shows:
{"hour": 14, "minute": 0}
